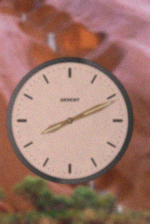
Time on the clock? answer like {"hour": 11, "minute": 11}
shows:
{"hour": 8, "minute": 11}
